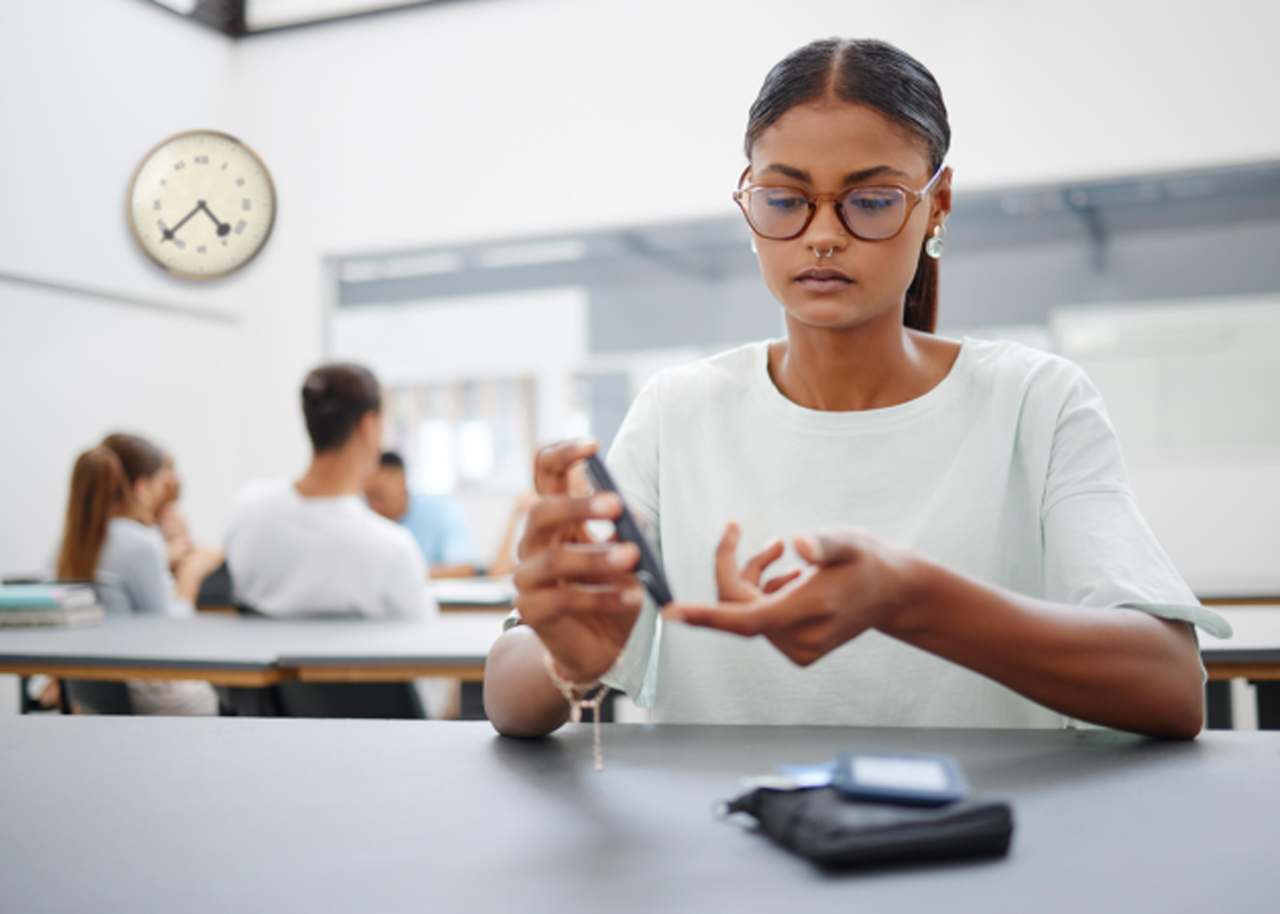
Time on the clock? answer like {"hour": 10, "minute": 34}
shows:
{"hour": 4, "minute": 38}
